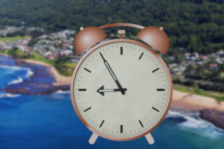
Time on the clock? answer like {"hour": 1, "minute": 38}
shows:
{"hour": 8, "minute": 55}
